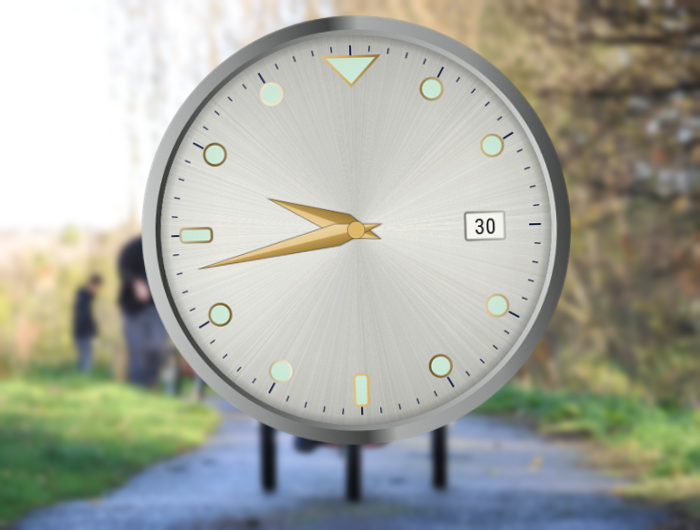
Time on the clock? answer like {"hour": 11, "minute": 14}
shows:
{"hour": 9, "minute": 43}
